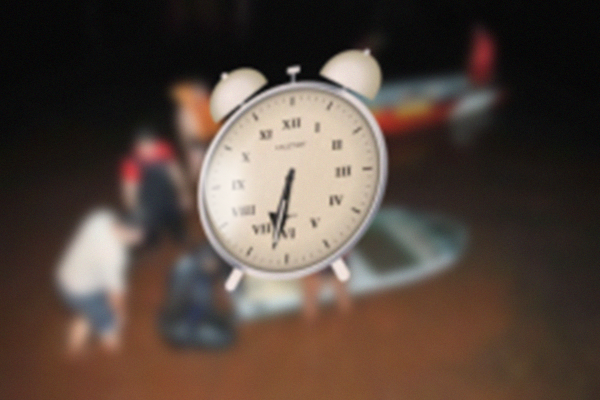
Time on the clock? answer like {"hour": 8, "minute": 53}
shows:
{"hour": 6, "minute": 32}
